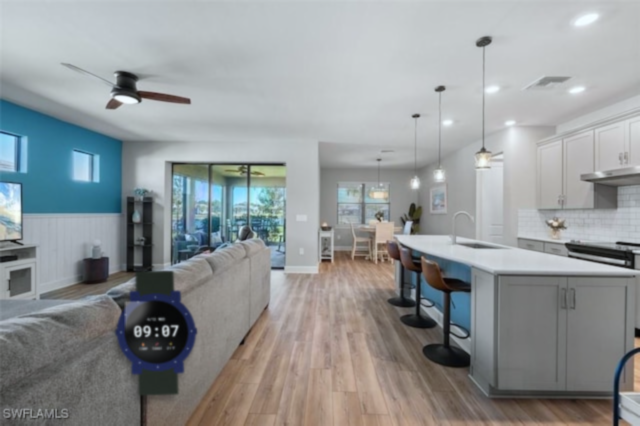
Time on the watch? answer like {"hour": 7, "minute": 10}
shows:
{"hour": 9, "minute": 7}
